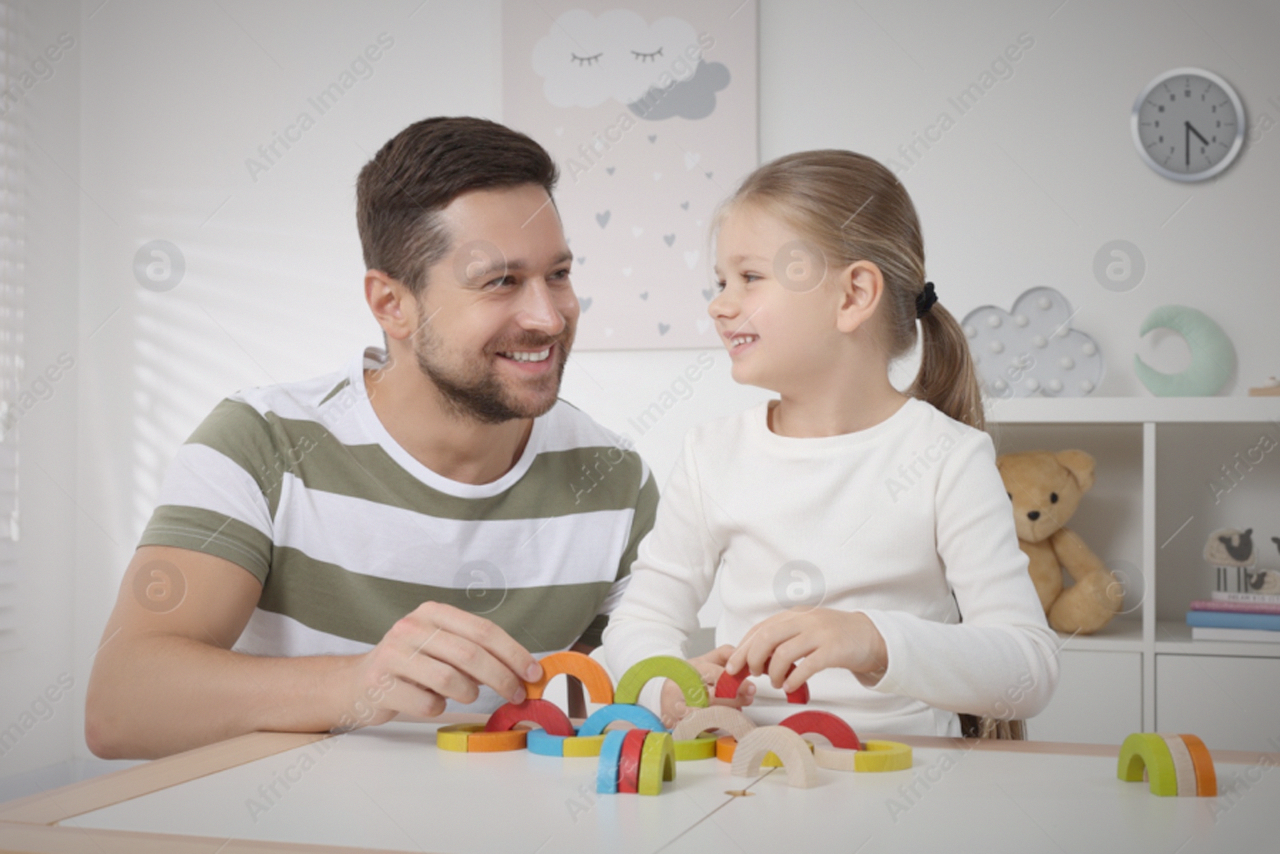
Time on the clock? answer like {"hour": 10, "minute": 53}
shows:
{"hour": 4, "minute": 30}
